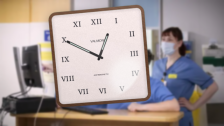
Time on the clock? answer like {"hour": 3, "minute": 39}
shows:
{"hour": 12, "minute": 50}
